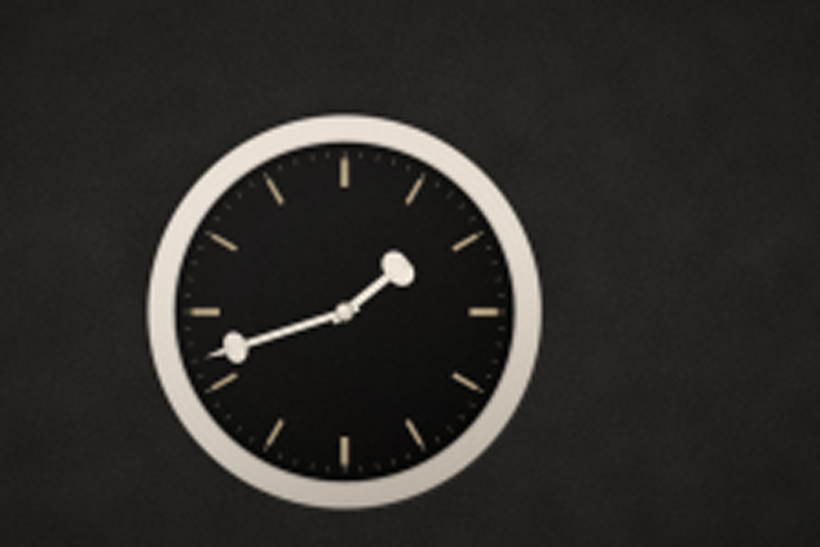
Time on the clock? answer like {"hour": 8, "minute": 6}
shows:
{"hour": 1, "minute": 42}
